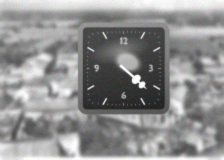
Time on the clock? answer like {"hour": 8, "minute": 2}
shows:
{"hour": 4, "minute": 22}
